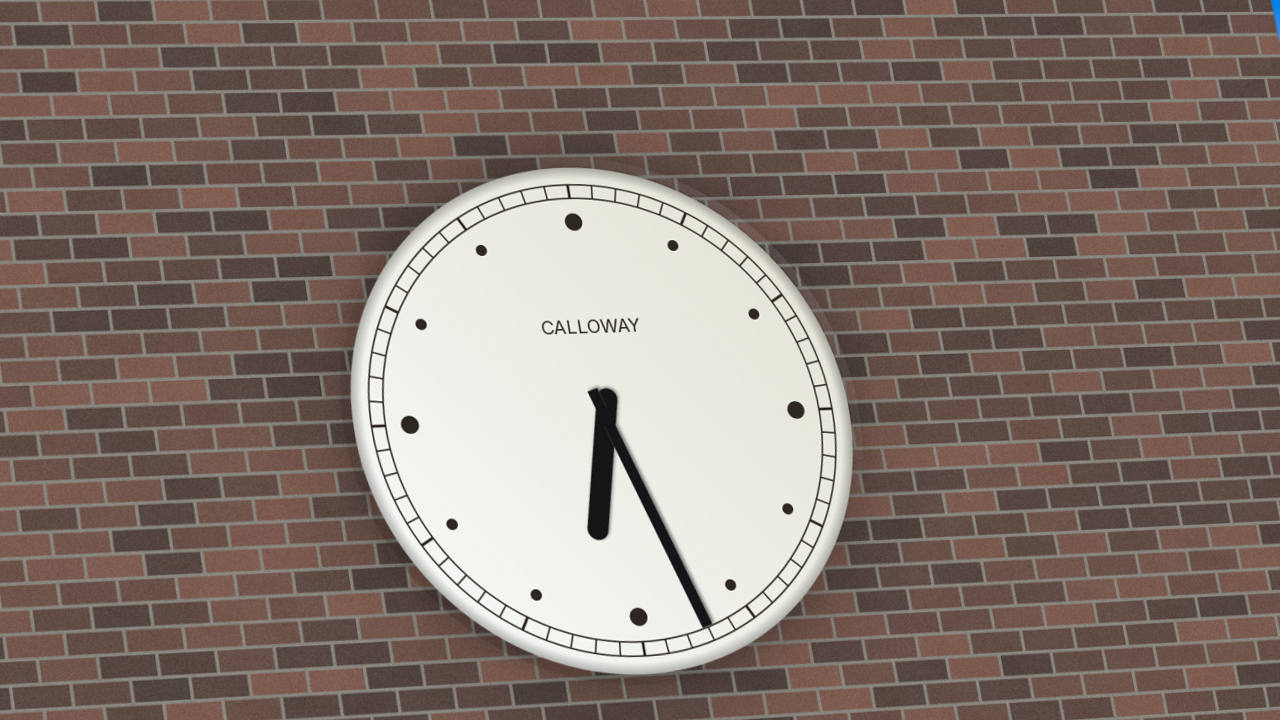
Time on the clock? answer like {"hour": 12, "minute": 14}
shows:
{"hour": 6, "minute": 27}
